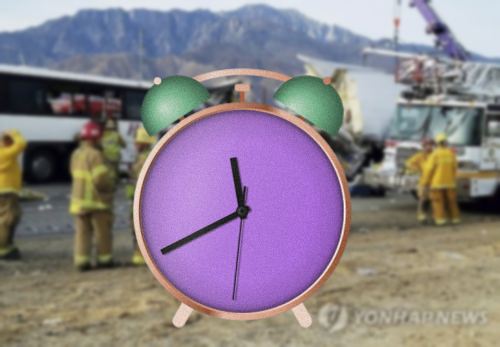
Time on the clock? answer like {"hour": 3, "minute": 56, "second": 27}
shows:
{"hour": 11, "minute": 40, "second": 31}
